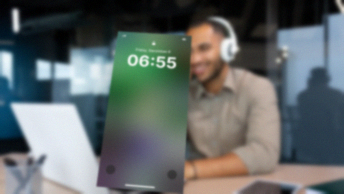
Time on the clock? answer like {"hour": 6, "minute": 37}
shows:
{"hour": 6, "minute": 55}
